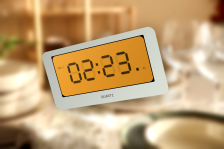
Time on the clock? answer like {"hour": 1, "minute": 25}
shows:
{"hour": 2, "minute": 23}
